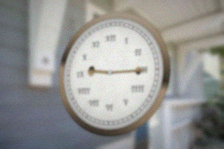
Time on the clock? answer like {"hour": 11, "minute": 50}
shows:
{"hour": 9, "minute": 15}
